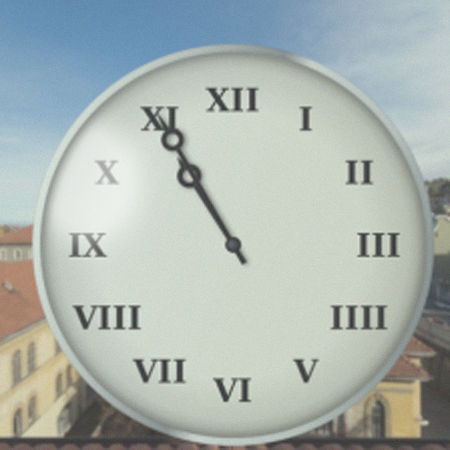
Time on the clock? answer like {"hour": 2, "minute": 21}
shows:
{"hour": 10, "minute": 55}
